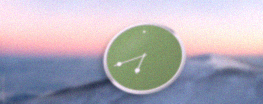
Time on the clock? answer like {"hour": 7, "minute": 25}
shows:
{"hour": 6, "minute": 42}
